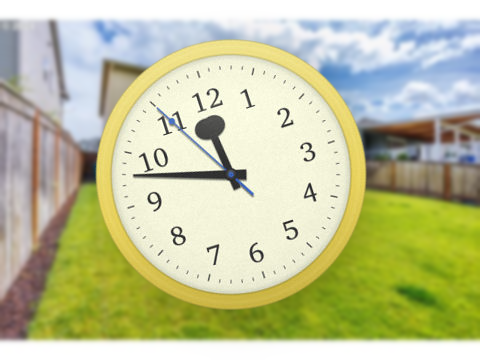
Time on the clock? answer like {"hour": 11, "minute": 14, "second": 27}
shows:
{"hour": 11, "minute": 47, "second": 55}
